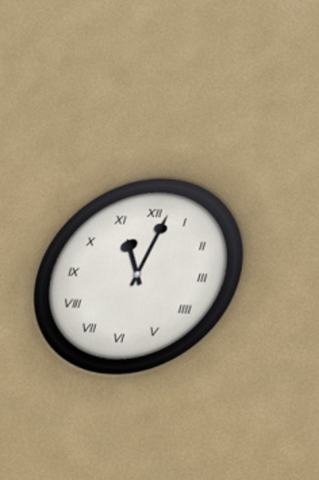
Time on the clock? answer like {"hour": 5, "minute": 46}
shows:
{"hour": 11, "minute": 2}
